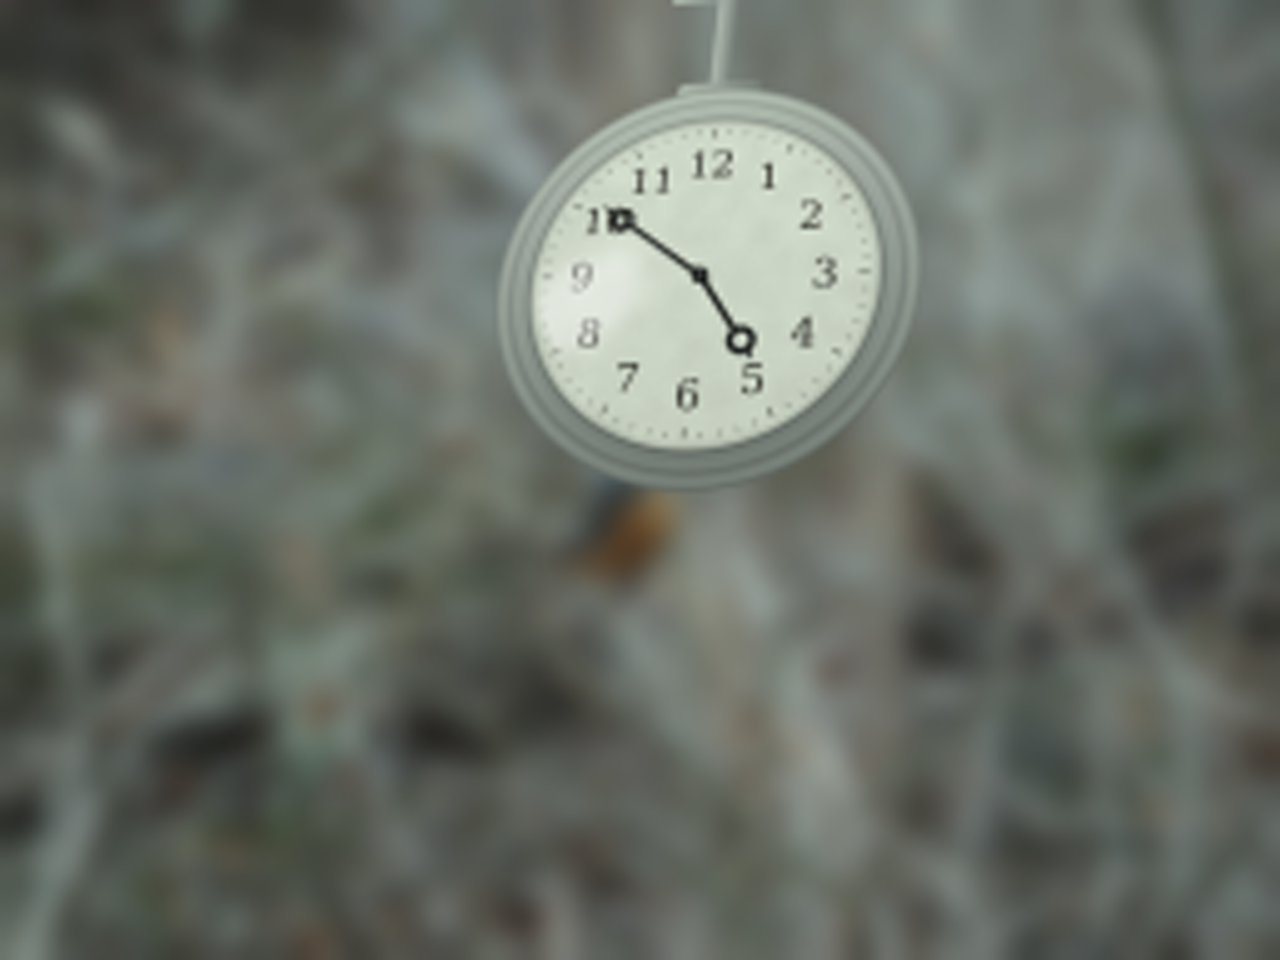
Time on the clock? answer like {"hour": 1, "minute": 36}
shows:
{"hour": 4, "minute": 51}
